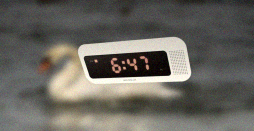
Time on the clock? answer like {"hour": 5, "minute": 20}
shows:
{"hour": 6, "minute": 47}
